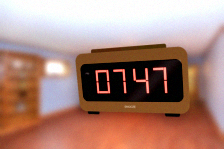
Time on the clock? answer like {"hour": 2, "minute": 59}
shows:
{"hour": 7, "minute": 47}
